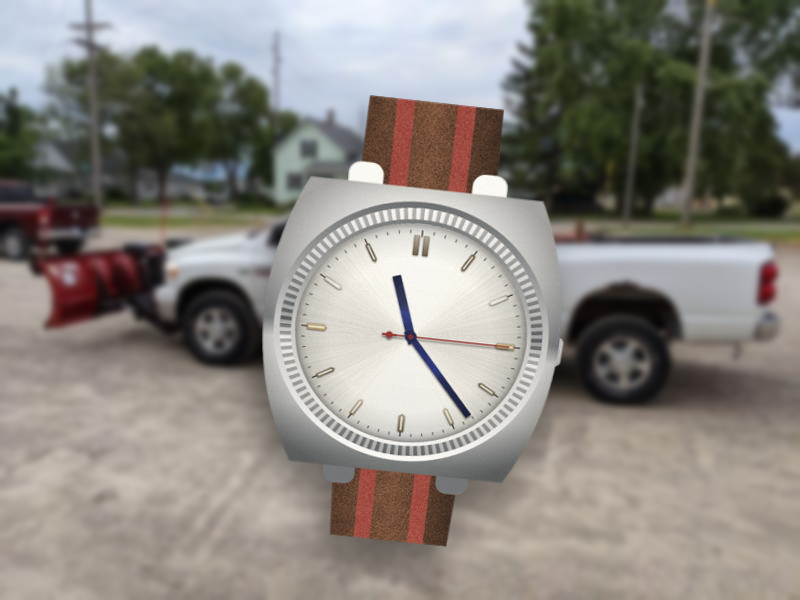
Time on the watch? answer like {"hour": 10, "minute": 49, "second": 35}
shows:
{"hour": 11, "minute": 23, "second": 15}
